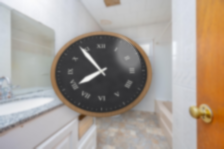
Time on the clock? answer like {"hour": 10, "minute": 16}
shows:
{"hour": 7, "minute": 54}
